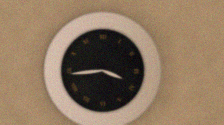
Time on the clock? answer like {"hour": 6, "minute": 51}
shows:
{"hour": 3, "minute": 44}
